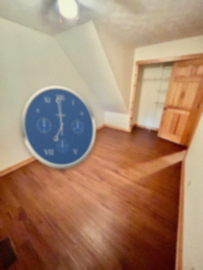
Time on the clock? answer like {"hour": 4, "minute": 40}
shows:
{"hour": 6, "minute": 59}
